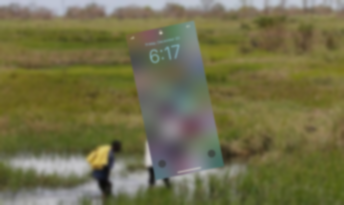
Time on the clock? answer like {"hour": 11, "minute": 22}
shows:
{"hour": 6, "minute": 17}
